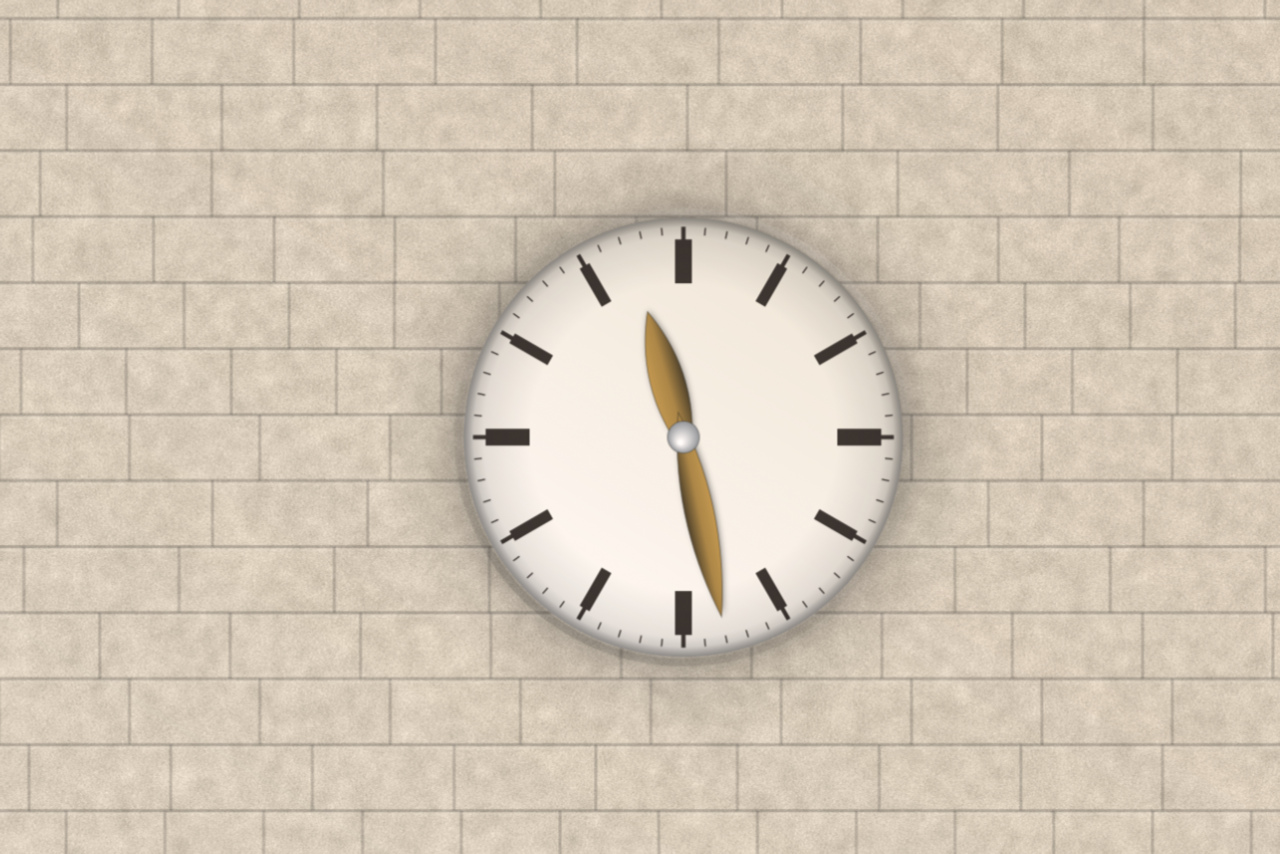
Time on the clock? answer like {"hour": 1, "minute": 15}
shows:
{"hour": 11, "minute": 28}
